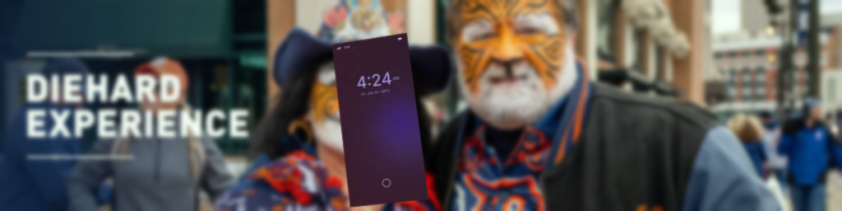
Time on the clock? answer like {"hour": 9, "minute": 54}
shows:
{"hour": 4, "minute": 24}
